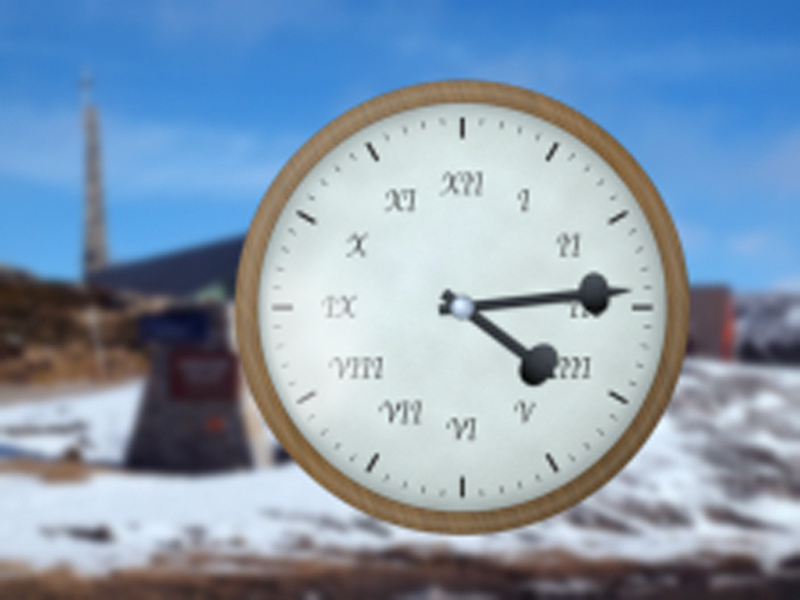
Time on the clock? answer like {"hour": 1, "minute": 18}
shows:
{"hour": 4, "minute": 14}
